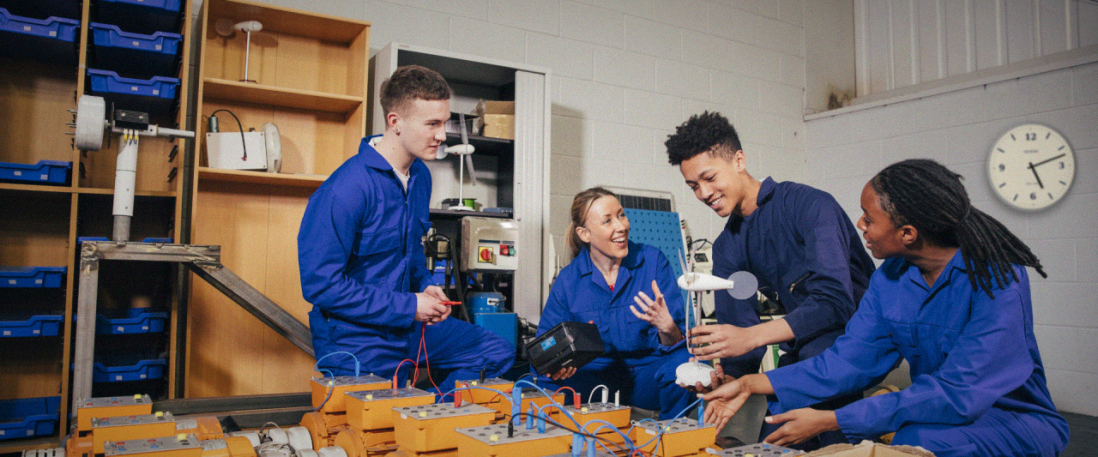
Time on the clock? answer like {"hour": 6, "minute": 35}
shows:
{"hour": 5, "minute": 12}
